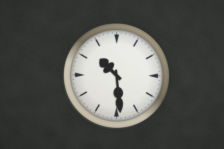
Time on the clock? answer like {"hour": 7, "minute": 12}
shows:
{"hour": 10, "minute": 29}
